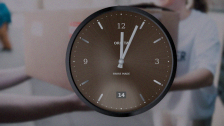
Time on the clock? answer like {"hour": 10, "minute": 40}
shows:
{"hour": 12, "minute": 4}
